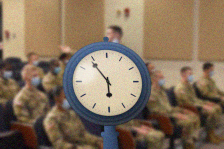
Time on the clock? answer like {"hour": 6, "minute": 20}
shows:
{"hour": 5, "minute": 54}
